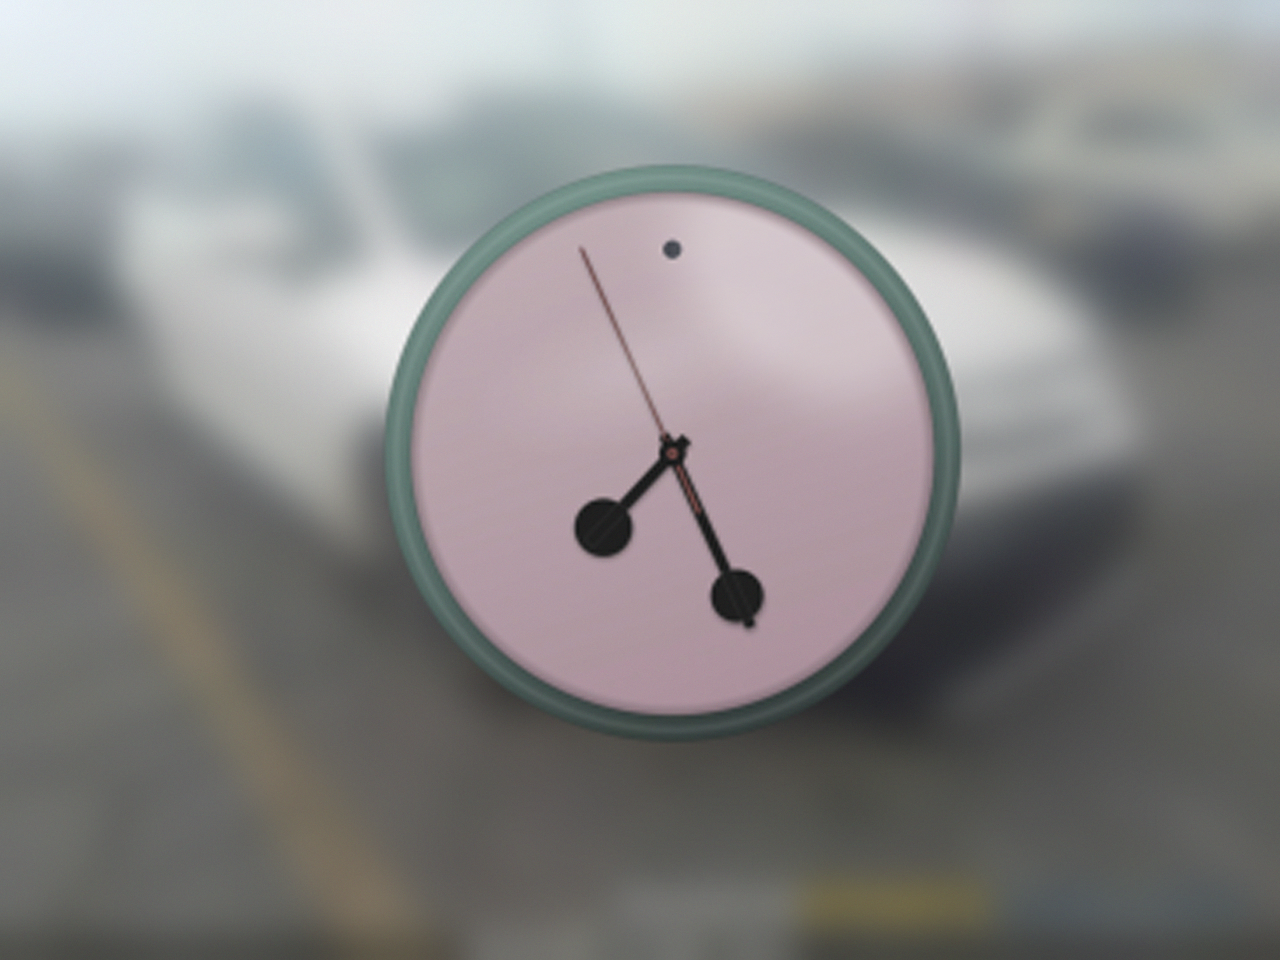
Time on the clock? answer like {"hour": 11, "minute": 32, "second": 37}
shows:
{"hour": 7, "minute": 25, "second": 56}
